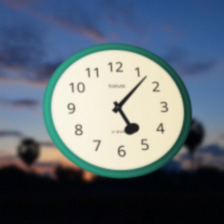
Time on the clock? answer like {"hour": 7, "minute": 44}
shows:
{"hour": 5, "minute": 7}
